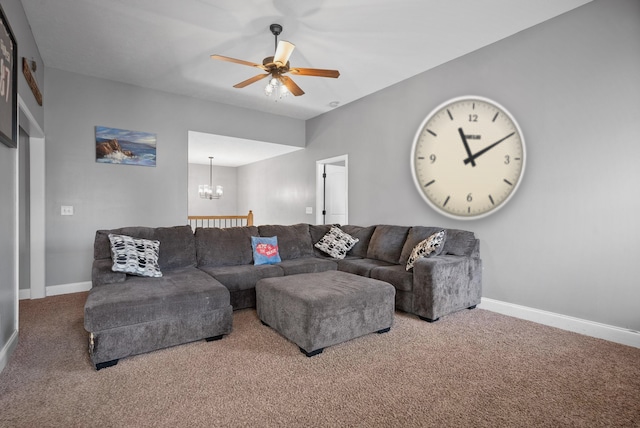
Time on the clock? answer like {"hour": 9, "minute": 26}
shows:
{"hour": 11, "minute": 10}
